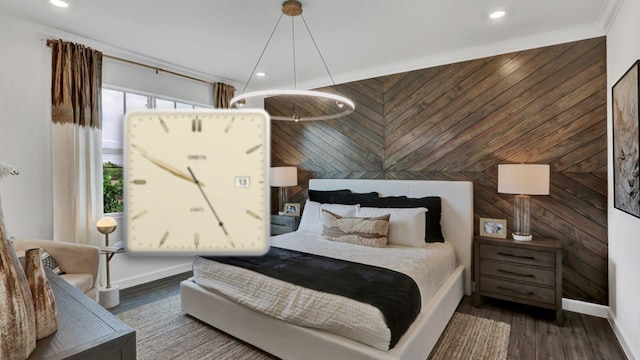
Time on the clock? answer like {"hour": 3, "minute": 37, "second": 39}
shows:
{"hour": 9, "minute": 49, "second": 25}
